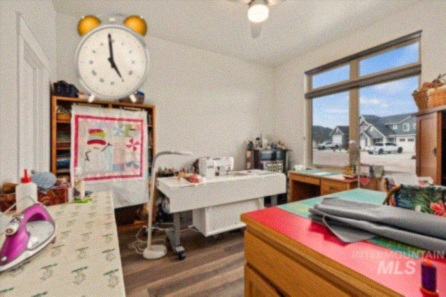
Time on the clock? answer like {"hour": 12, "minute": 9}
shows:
{"hour": 4, "minute": 59}
